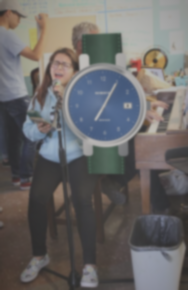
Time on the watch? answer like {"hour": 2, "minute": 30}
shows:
{"hour": 7, "minute": 5}
